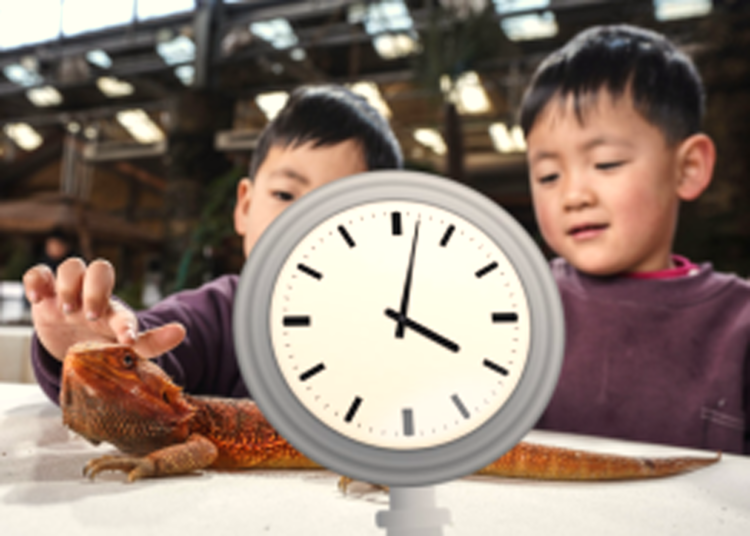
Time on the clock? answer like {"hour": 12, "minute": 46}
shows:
{"hour": 4, "minute": 2}
